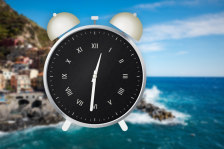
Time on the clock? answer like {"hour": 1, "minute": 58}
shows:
{"hour": 12, "minute": 31}
